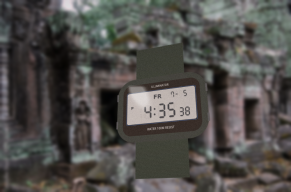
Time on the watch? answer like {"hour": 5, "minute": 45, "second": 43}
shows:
{"hour": 4, "minute": 35, "second": 38}
